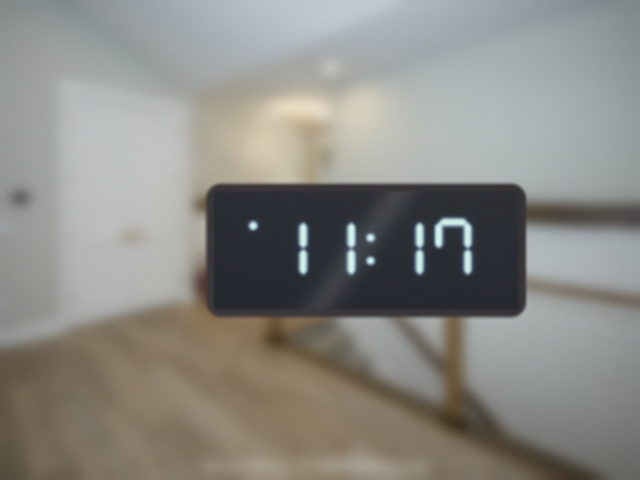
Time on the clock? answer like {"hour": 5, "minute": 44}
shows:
{"hour": 11, "minute": 17}
